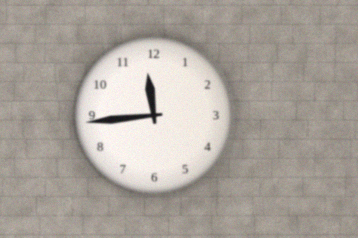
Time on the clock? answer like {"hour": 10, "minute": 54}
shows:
{"hour": 11, "minute": 44}
